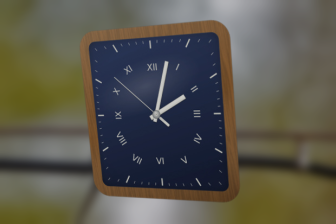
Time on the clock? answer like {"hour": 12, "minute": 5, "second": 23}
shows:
{"hour": 2, "minute": 2, "second": 52}
